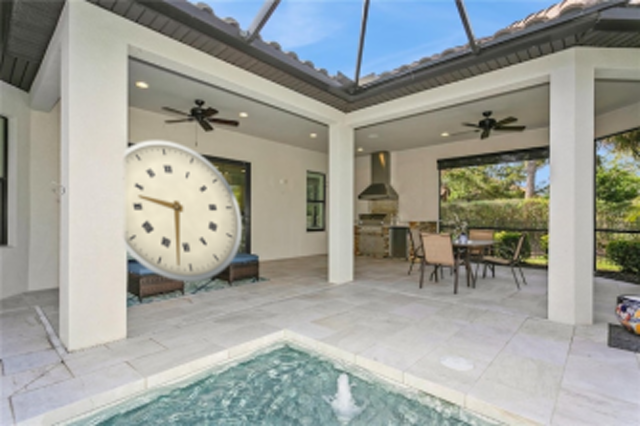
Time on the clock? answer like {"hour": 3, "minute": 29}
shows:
{"hour": 9, "minute": 32}
